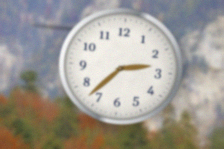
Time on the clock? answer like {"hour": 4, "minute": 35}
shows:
{"hour": 2, "minute": 37}
